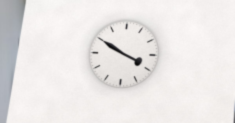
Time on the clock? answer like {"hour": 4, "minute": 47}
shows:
{"hour": 3, "minute": 50}
